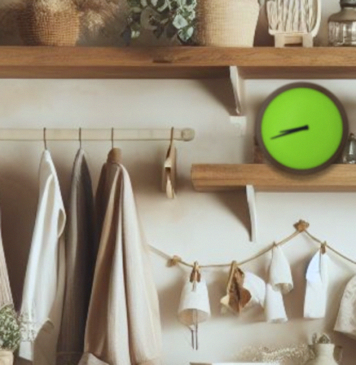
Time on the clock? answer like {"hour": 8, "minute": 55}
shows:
{"hour": 8, "minute": 42}
